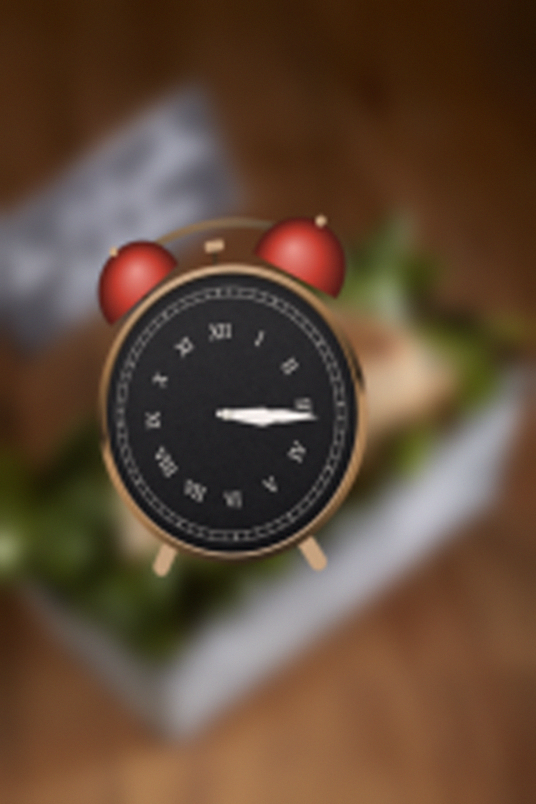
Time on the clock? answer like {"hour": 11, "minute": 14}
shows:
{"hour": 3, "minute": 16}
